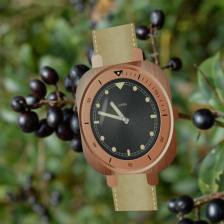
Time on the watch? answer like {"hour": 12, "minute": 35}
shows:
{"hour": 10, "minute": 48}
